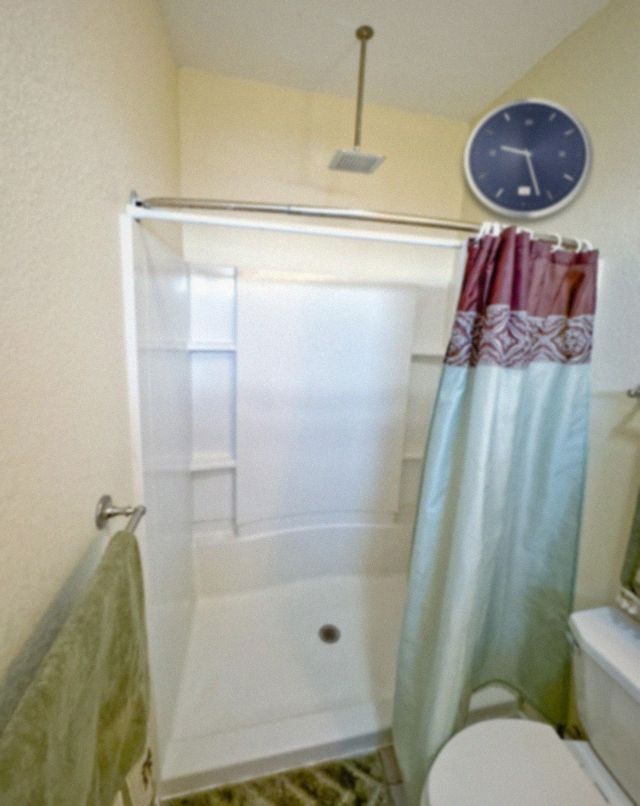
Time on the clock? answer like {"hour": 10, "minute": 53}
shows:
{"hour": 9, "minute": 27}
